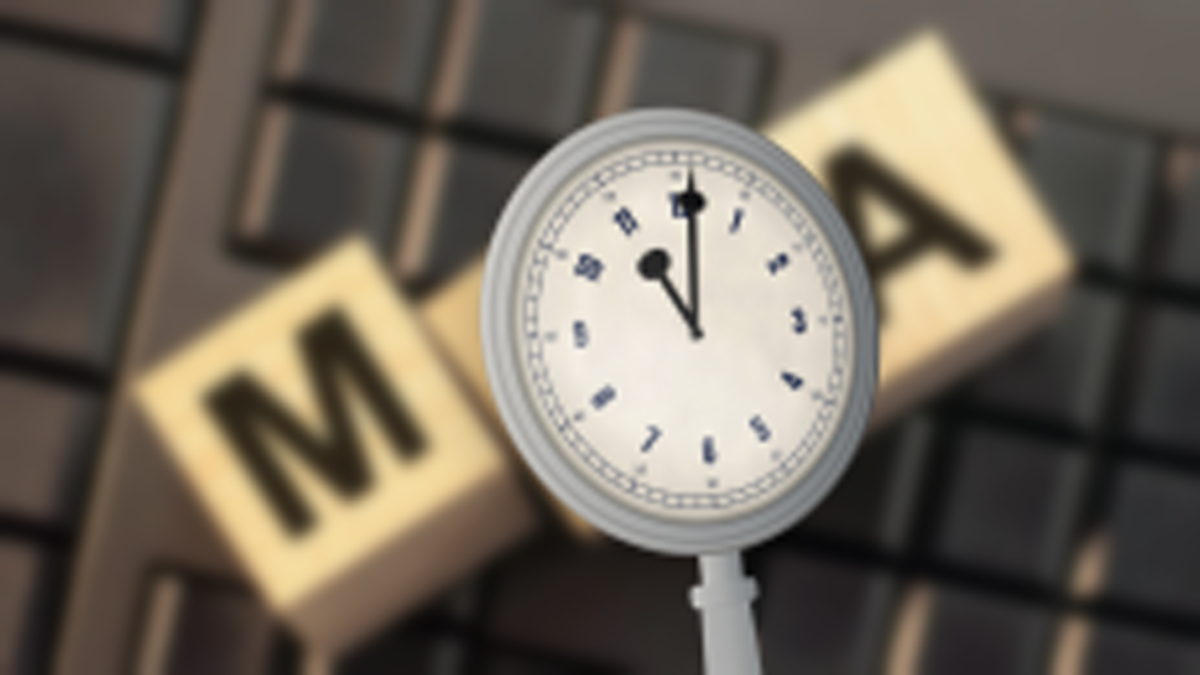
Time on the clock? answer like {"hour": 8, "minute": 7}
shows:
{"hour": 11, "minute": 1}
